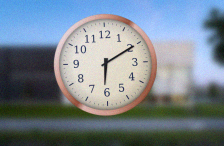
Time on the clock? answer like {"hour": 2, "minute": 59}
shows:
{"hour": 6, "minute": 10}
